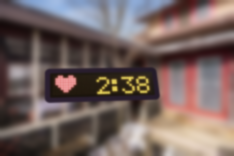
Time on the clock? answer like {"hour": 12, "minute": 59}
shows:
{"hour": 2, "minute": 38}
